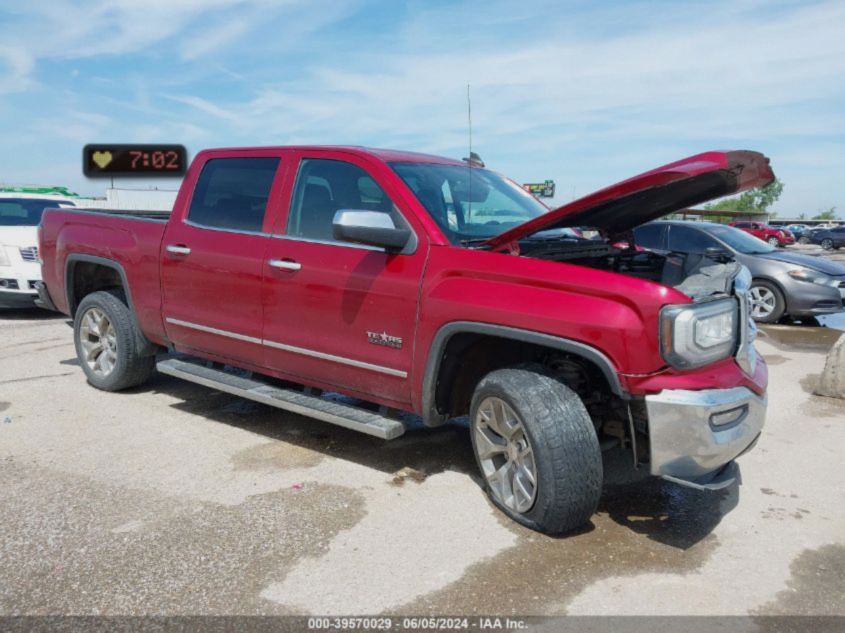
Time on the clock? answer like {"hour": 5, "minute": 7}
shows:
{"hour": 7, "minute": 2}
